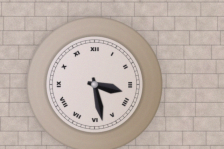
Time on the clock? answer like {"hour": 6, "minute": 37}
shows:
{"hour": 3, "minute": 28}
